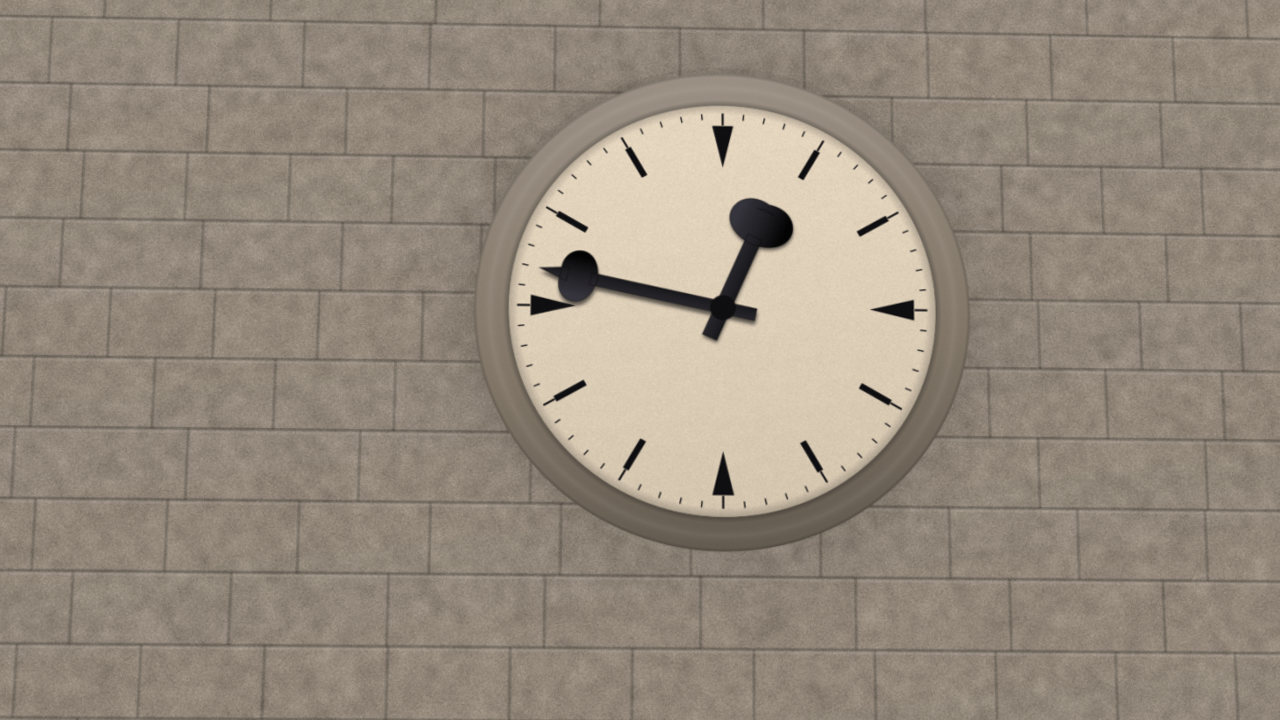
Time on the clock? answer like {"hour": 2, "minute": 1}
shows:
{"hour": 12, "minute": 47}
